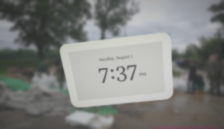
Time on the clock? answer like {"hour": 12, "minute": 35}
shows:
{"hour": 7, "minute": 37}
